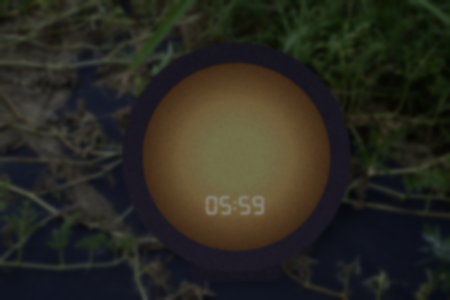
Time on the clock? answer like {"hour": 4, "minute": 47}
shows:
{"hour": 5, "minute": 59}
